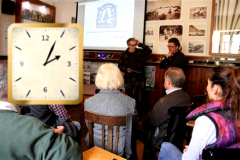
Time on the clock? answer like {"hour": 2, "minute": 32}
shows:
{"hour": 2, "minute": 4}
